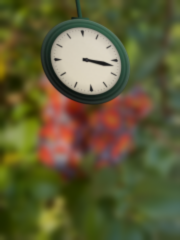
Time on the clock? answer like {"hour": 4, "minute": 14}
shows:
{"hour": 3, "minute": 17}
